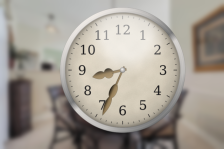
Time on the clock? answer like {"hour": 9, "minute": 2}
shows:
{"hour": 8, "minute": 34}
